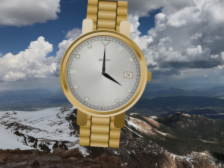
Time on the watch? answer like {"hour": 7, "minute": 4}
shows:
{"hour": 4, "minute": 0}
